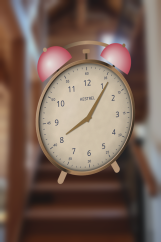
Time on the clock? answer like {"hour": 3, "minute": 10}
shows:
{"hour": 8, "minute": 6}
